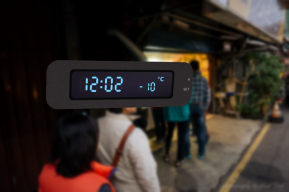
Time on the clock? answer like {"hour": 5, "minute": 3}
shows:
{"hour": 12, "minute": 2}
